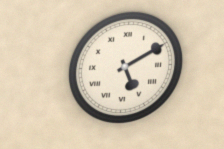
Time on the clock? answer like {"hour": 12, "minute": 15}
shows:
{"hour": 5, "minute": 10}
